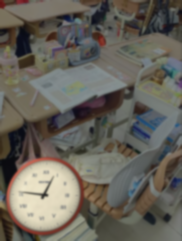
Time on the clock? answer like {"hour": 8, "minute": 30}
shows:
{"hour": 12, "minute": 46}
